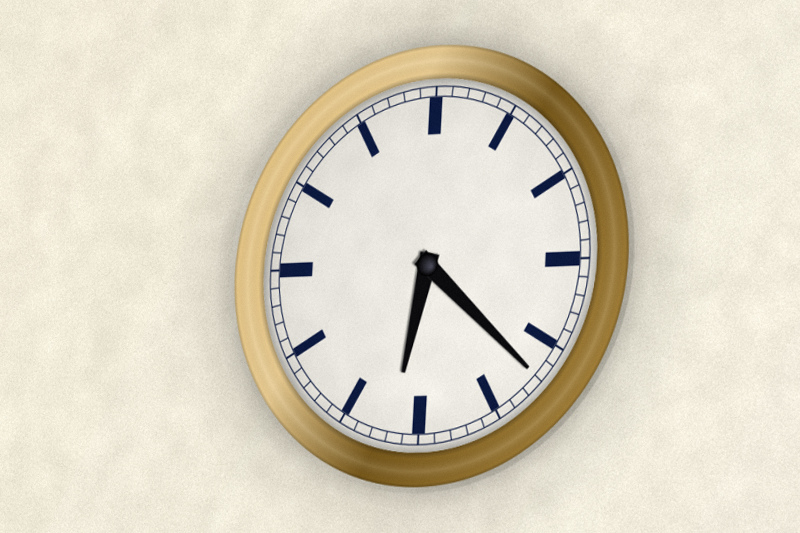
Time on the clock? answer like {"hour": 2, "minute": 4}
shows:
{"hour": 6, "minute": 22}
